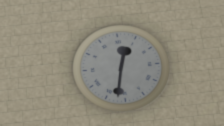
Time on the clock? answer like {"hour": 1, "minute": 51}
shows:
{"hour": 12, "minute": 32}
